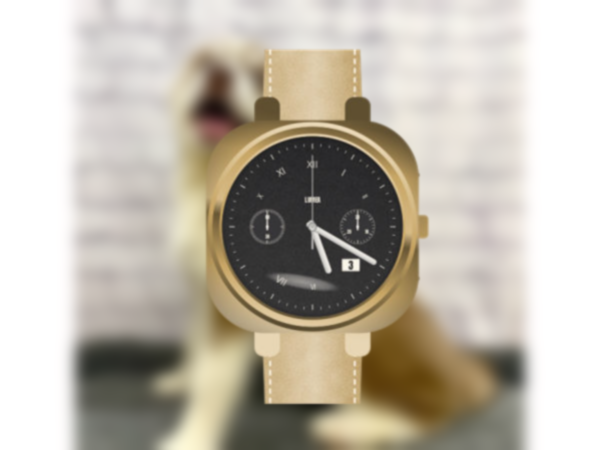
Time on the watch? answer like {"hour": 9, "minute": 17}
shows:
{"hour": 5, "minute": 20}
